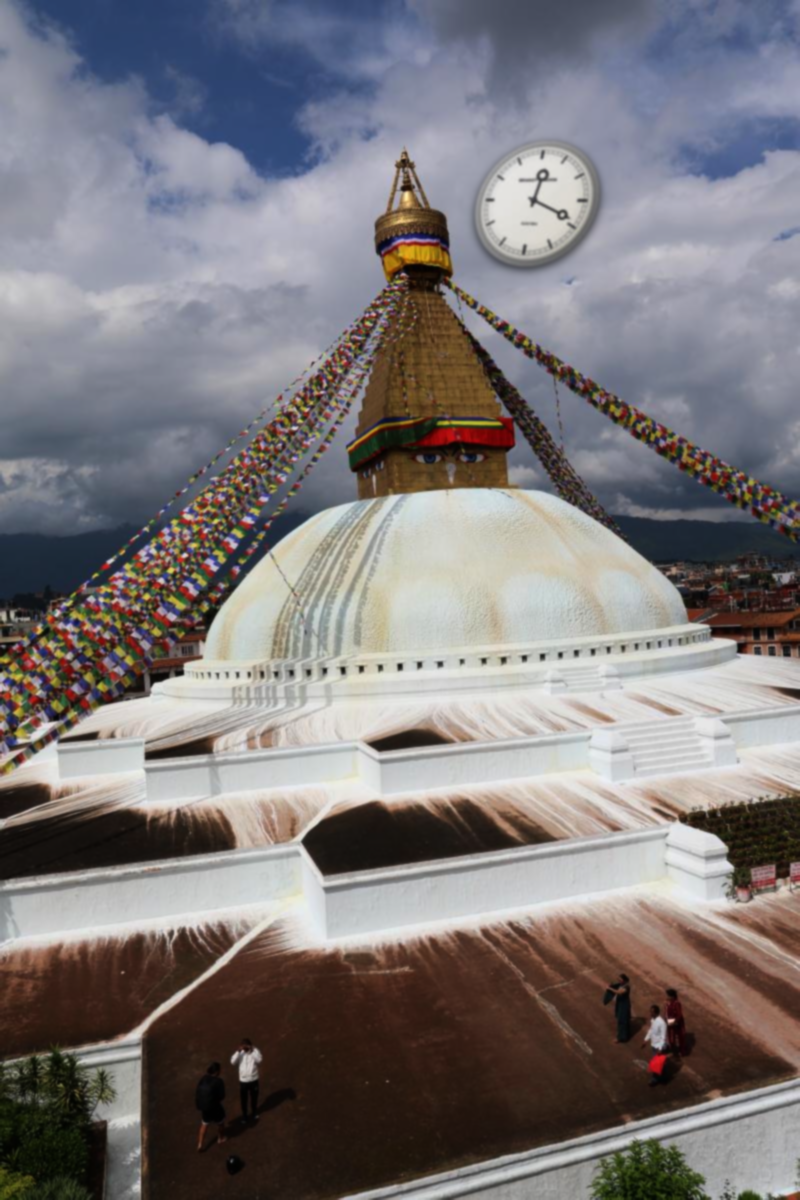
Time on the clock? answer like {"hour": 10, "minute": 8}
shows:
{"hour": 12, "minute": 19}
